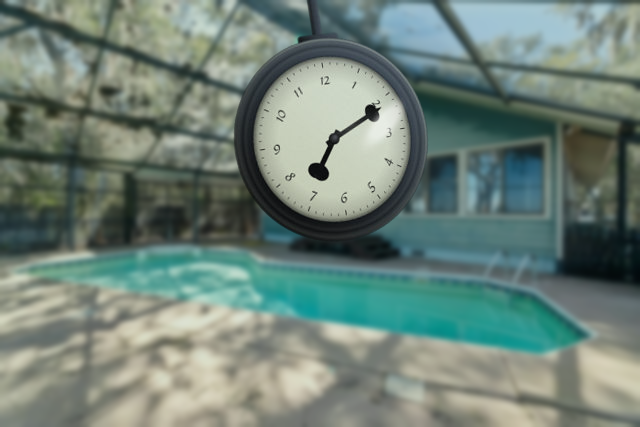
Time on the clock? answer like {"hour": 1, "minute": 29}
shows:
{"hour": 7, "minute": 11}
